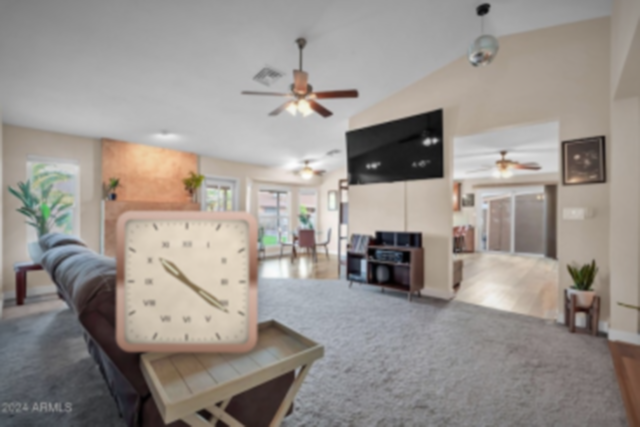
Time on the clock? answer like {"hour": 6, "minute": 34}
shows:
{"hour": 10, "minute": 21}
